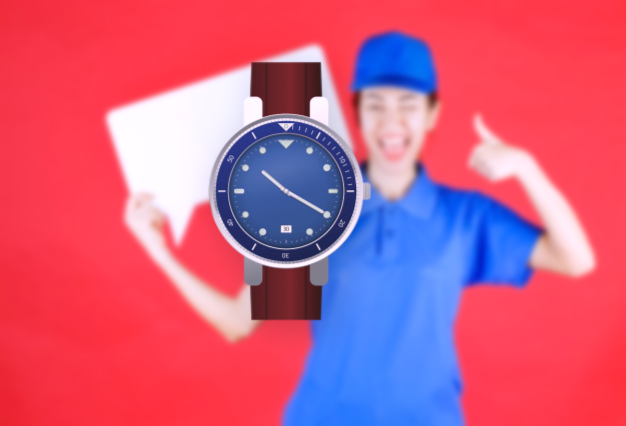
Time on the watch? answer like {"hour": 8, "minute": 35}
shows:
{"hour": 10, "minute": 20}
